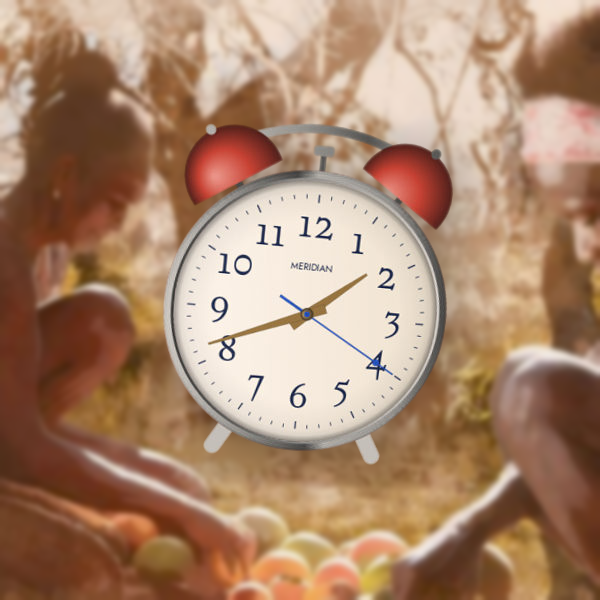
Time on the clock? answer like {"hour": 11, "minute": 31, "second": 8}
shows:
{"hour": 1, "minute": 41, "second": 20}
